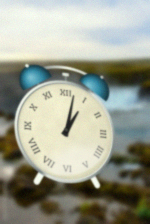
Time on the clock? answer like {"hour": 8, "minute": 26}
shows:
{"hour": 1, "minute": 2}
